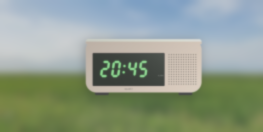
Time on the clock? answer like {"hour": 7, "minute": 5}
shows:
{"hour": 20, "minute": 45}
